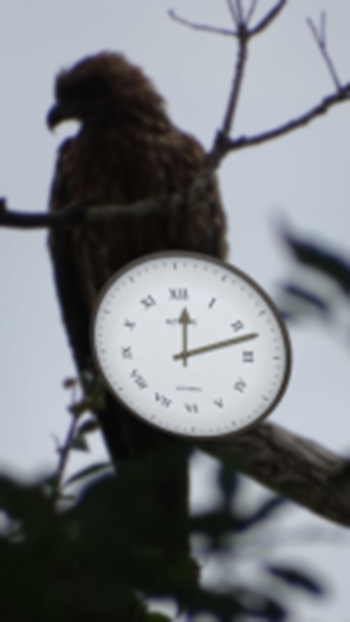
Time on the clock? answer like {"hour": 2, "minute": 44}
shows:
{"hour": 12, "minute": 12}
